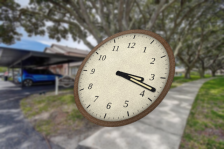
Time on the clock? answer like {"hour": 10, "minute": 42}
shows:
{"hour": 3, "minute": 18}
